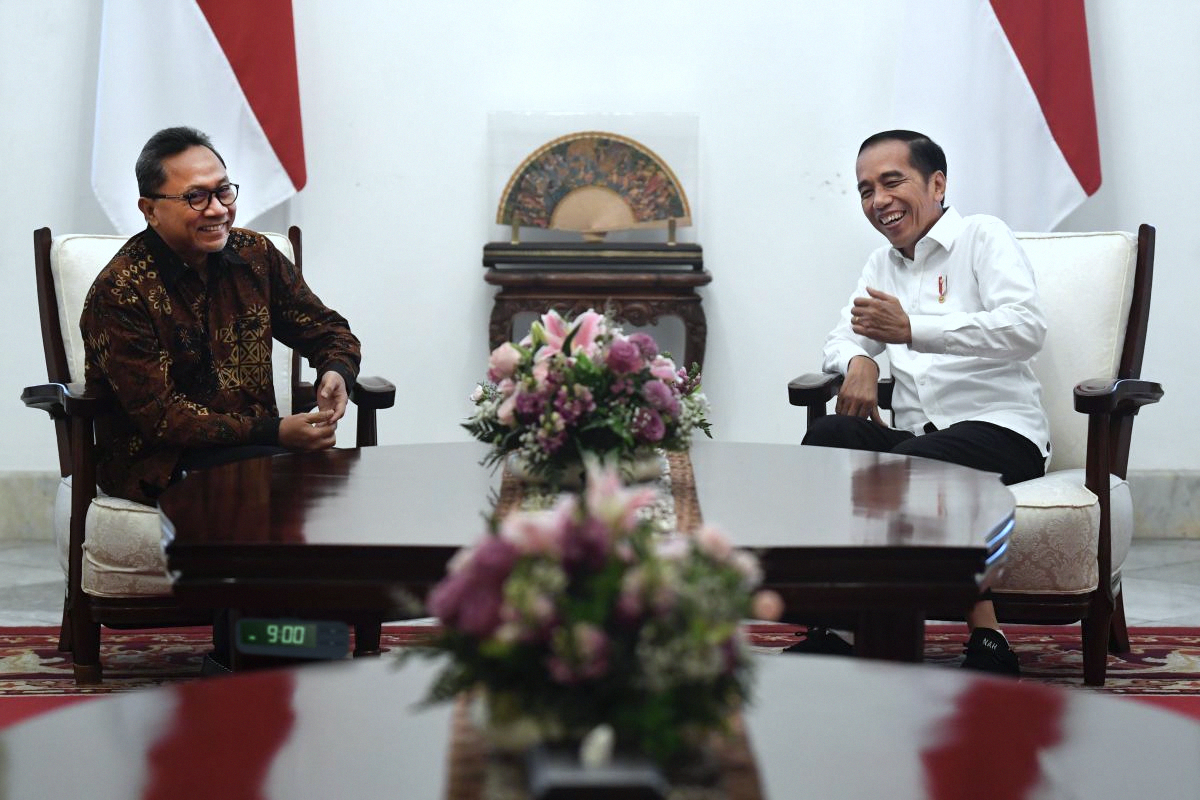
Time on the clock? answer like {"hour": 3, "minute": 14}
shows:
{"hour": 9, "minute": 0}
